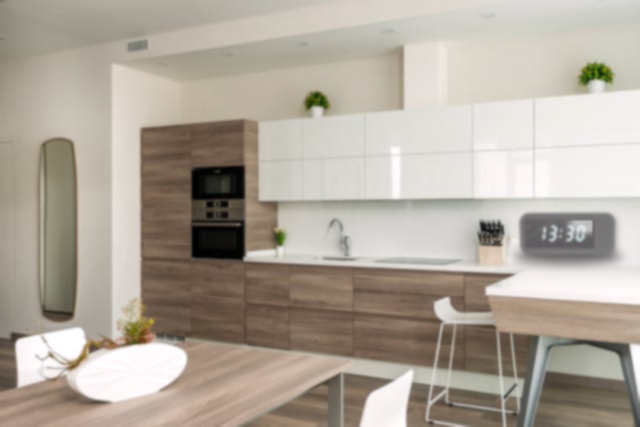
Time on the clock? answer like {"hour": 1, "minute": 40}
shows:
{"hour": 13, "minute": 30}
